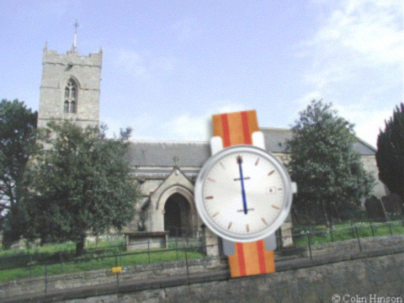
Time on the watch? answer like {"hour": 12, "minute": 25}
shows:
{"hour": 6, "minute": 0}
